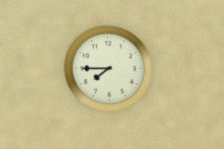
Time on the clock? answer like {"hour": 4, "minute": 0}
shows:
{"hour": 7, "minute": 45}
